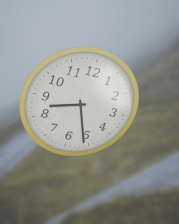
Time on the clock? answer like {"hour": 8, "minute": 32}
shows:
{"hour": 8, "minute": 26}
